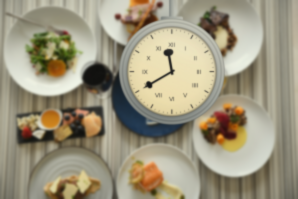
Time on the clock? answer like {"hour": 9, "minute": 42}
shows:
{"hour": 11, "minute": 40}
